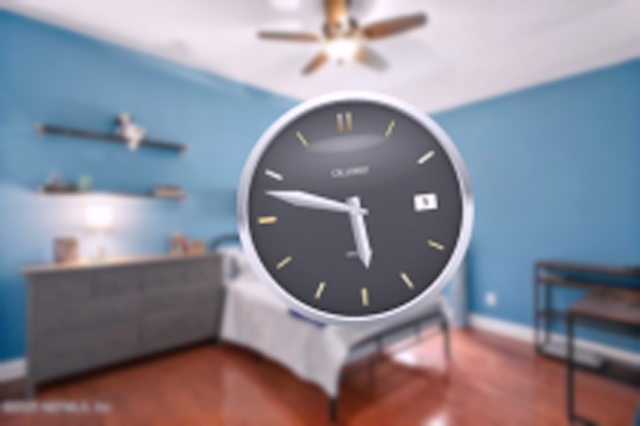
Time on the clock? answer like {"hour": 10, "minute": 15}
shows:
{"hour": 5, "minute": 48}
